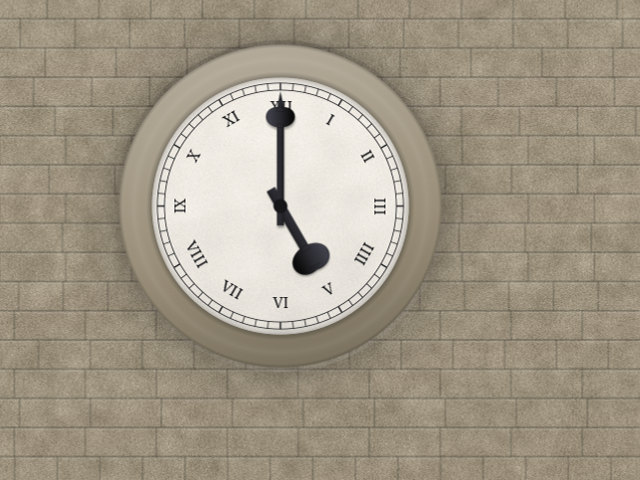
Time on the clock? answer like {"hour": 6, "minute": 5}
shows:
{"hour": 5, "minute": 0}
